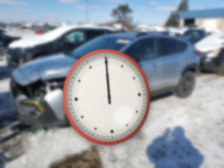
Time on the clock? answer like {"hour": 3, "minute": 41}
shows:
{"hour": 12, "minute": 0}
